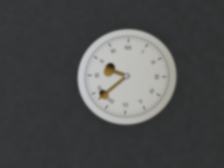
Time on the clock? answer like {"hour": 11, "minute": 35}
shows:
{"hour": 9, "minute": 38}
